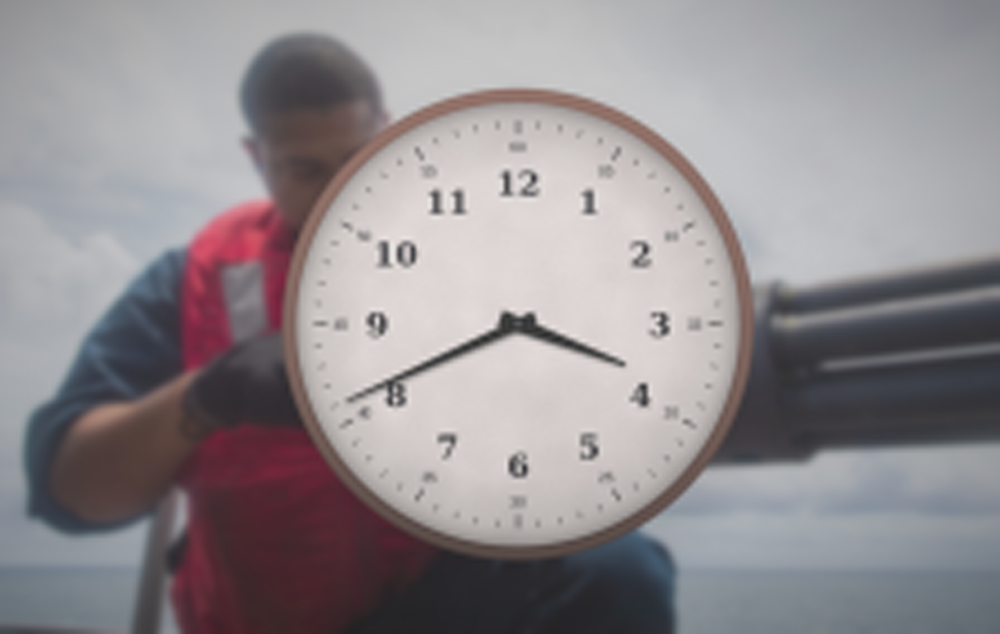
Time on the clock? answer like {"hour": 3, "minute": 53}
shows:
{"hour": 3, "minute": 41}
